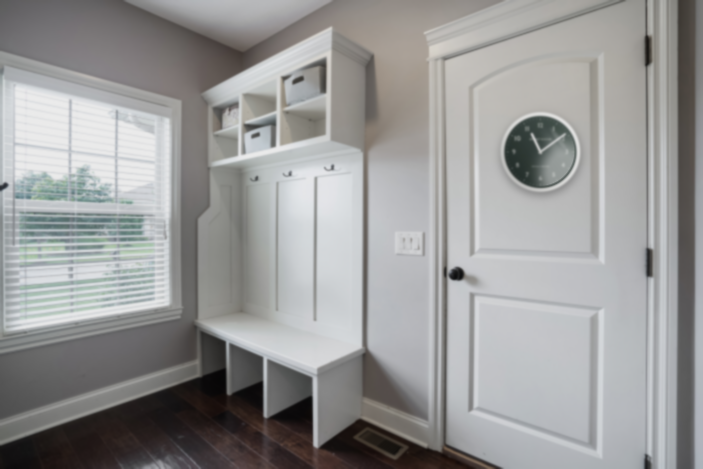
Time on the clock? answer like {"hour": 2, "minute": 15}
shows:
{"hour": 11, "minute": 9}
